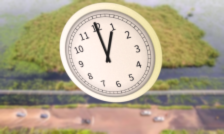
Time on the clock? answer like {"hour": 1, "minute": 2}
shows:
{"hour": 1, "minute": 0}
